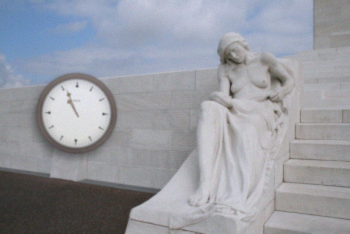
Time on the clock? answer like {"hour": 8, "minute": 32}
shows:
{"hour": 10, "minute": 56}
